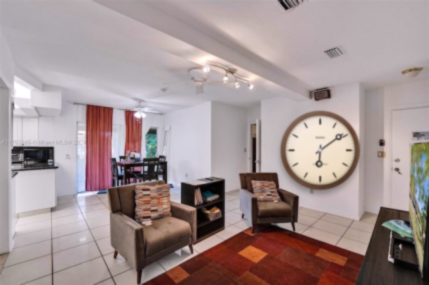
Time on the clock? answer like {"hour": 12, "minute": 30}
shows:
{"hour": 6, "minute": 9}
